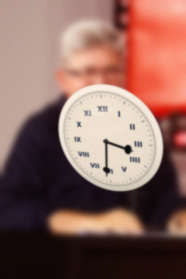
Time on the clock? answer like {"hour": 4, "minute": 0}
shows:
{"hour": 3, "minute": 31}
